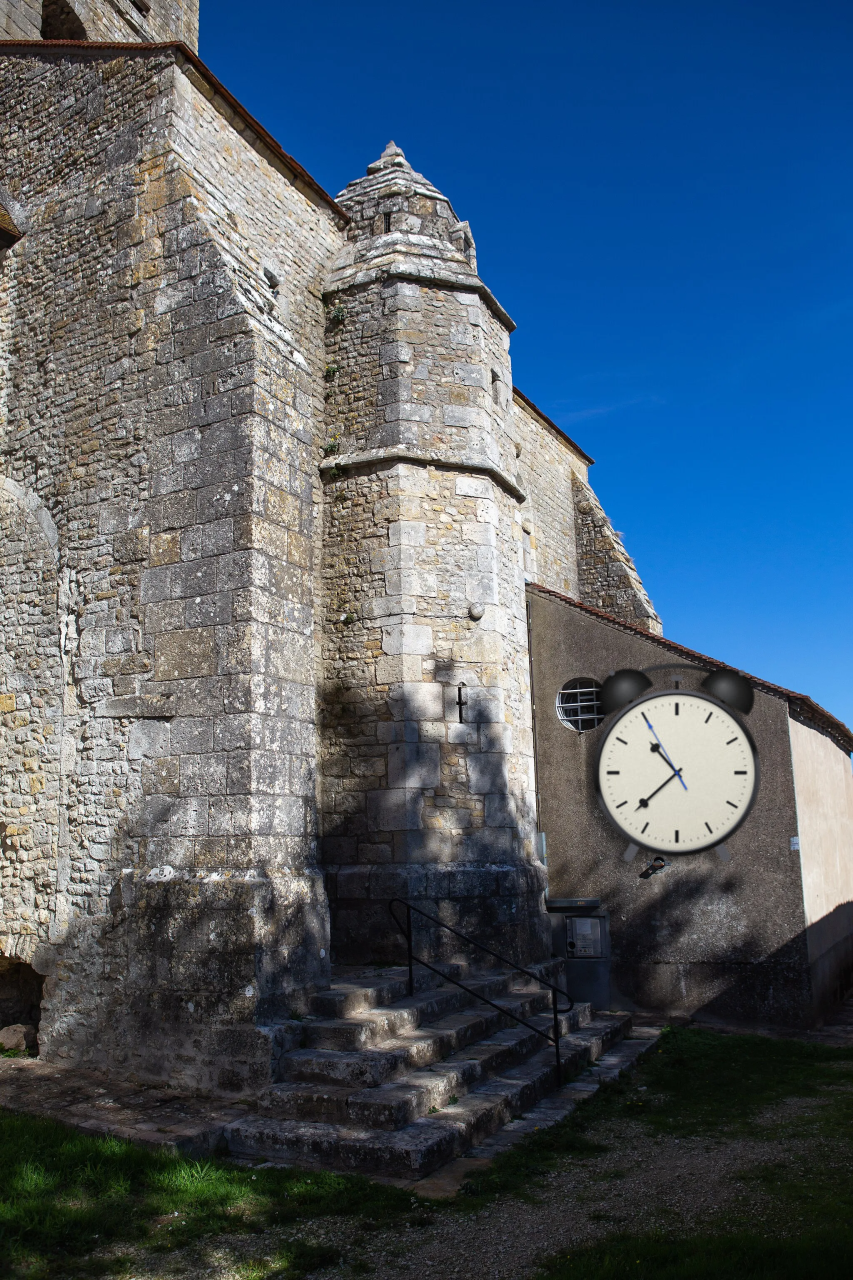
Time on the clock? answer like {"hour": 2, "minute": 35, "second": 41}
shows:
{"hour": 10, "minute": 37, "second": 55}
